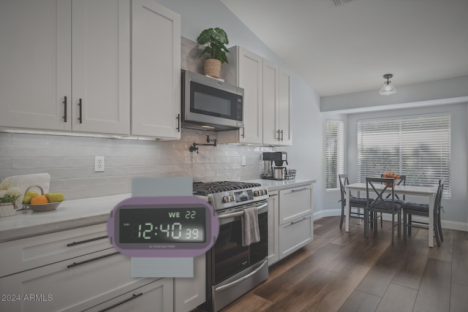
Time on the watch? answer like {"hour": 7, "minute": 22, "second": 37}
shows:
{"hour": 12, "minute": 40, "second": 39}
